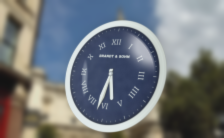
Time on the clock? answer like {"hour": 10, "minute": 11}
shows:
{"hour": 5, "minute": 32}
